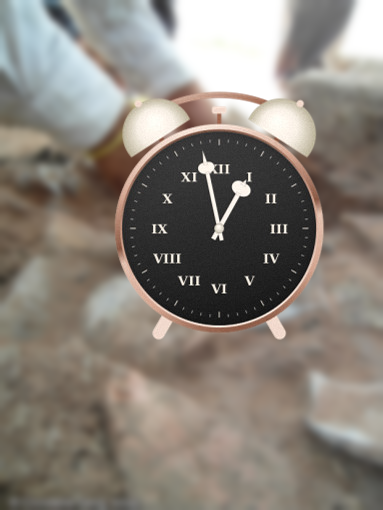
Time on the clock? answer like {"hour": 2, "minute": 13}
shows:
{"hour": 12, "minute": 58}
